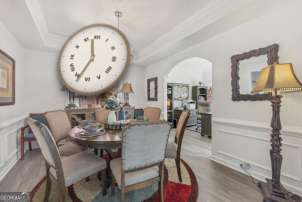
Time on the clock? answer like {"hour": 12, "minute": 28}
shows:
{"hour": 11, "minute": 34}
